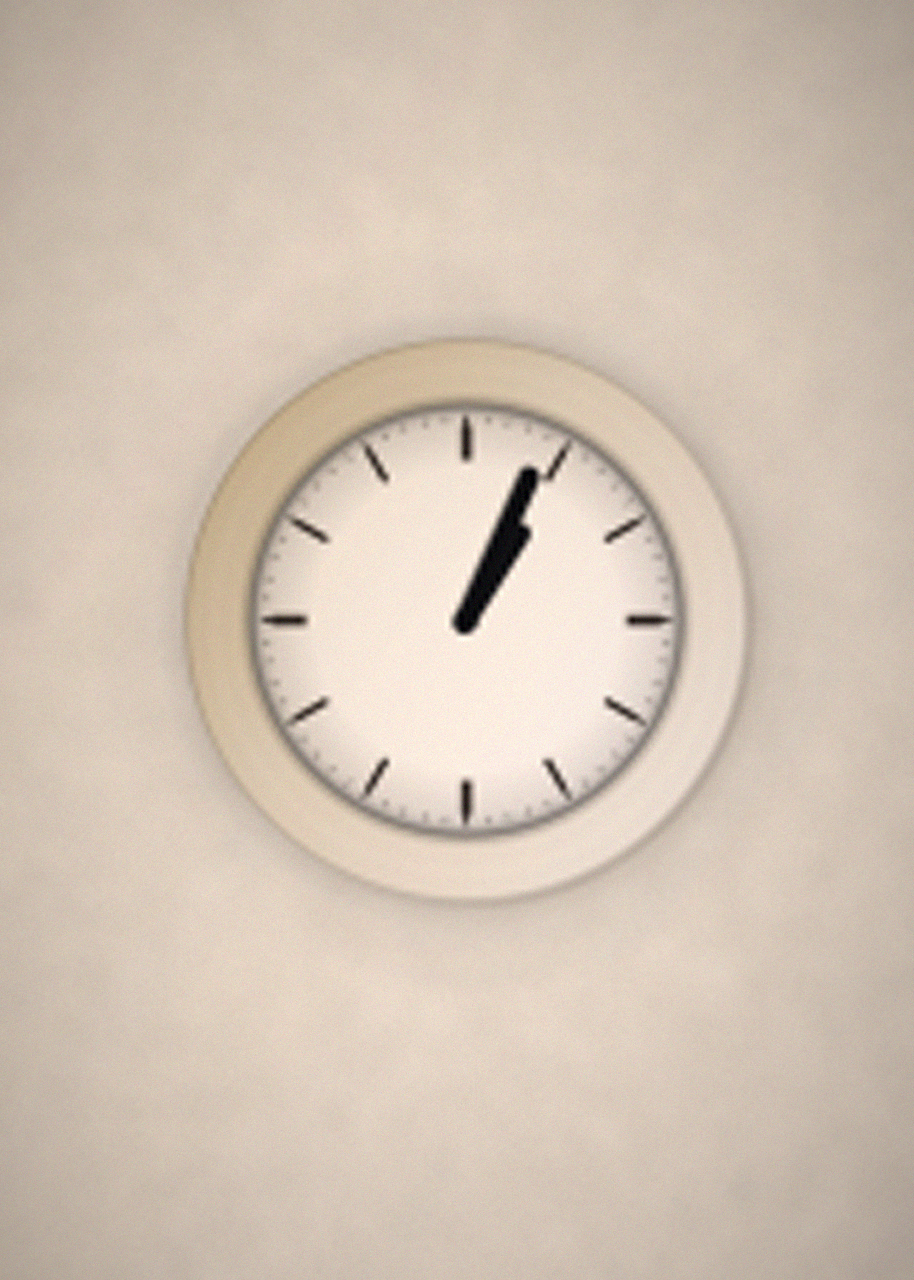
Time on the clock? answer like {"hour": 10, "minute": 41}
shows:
{"hour": 1, "minute": 4}
